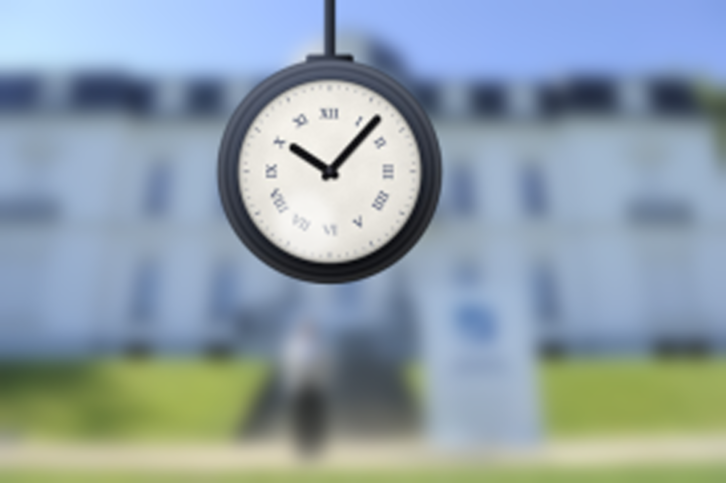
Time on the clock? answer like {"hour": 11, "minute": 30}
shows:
{"hour": 10, "minute": 7}
